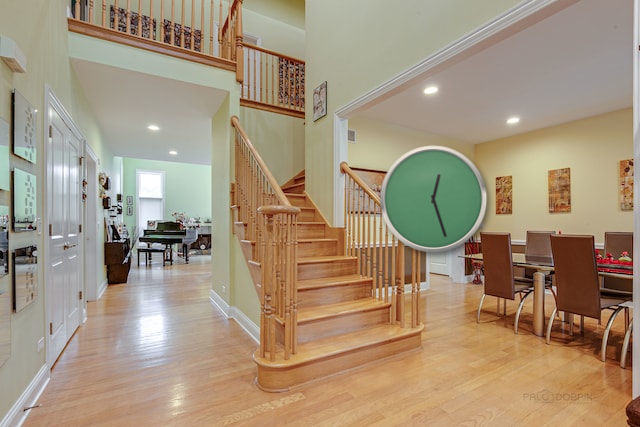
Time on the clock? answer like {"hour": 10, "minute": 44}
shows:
{"hour": 12, "minute": 27}
